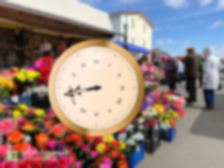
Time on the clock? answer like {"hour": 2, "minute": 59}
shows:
{"hour": 8, "minute": 43}
